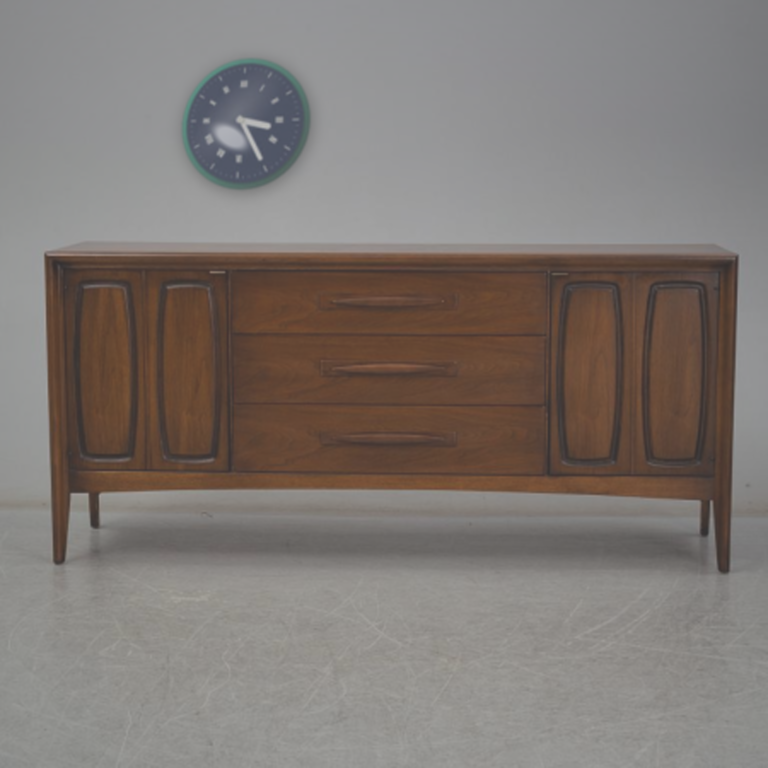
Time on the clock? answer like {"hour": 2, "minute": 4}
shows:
{"hour": 3, "minute": 25}
